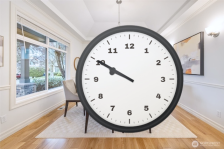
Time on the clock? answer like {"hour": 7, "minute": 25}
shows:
{"hour": 9, "minute": 50}
